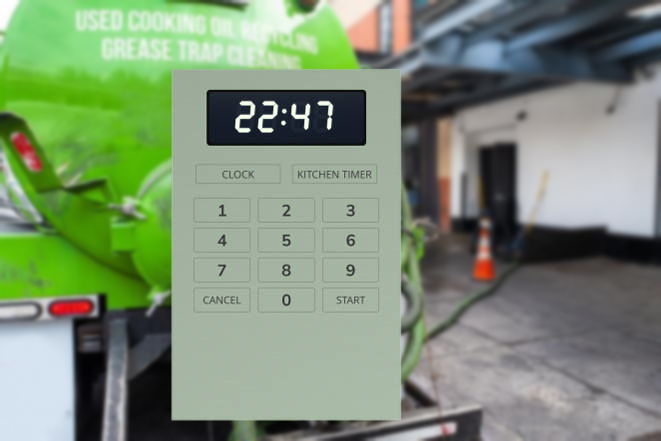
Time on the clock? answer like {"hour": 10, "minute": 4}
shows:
{"hour": 22, "minute": 47}
